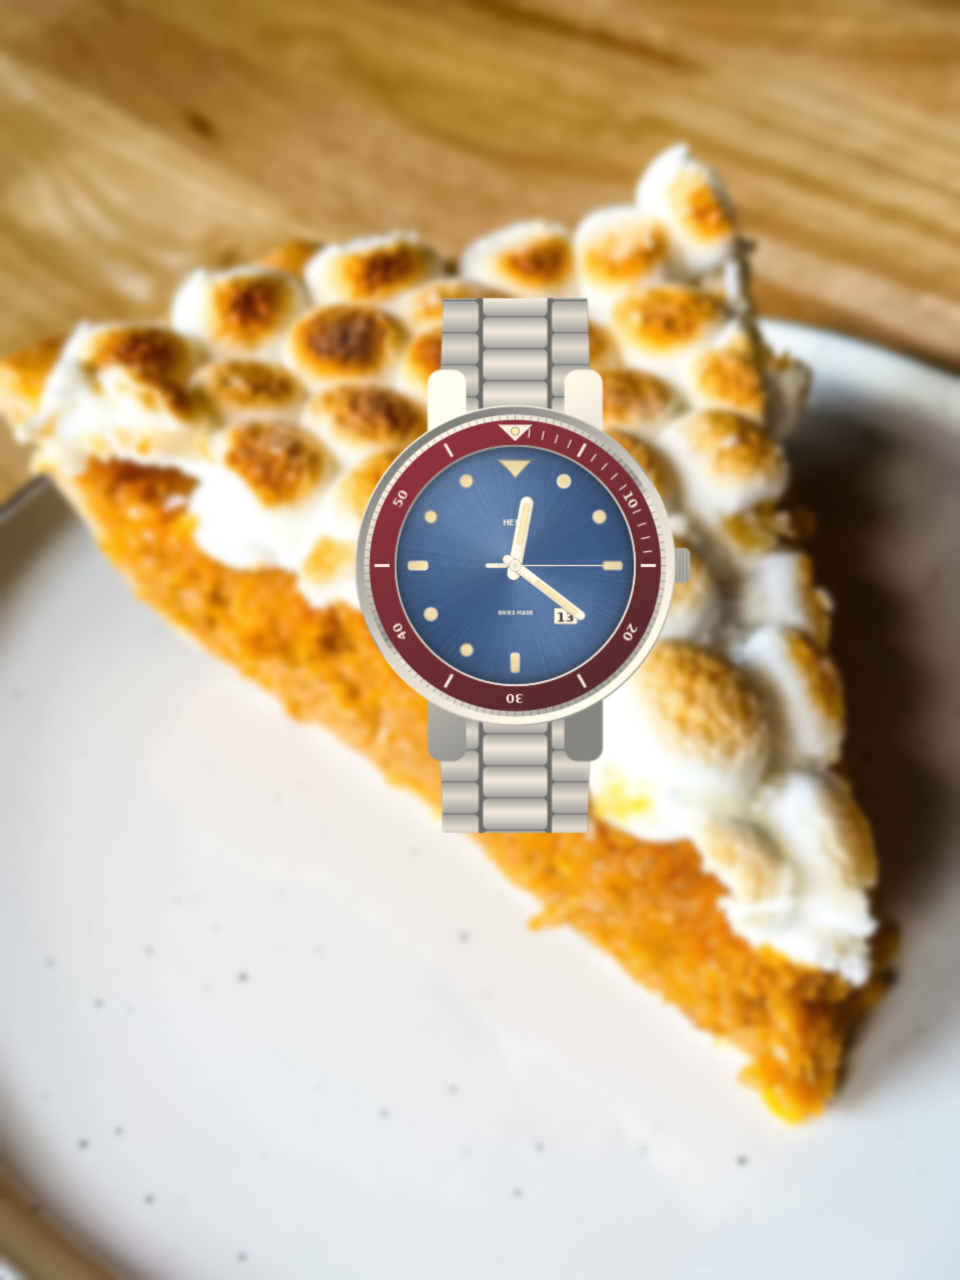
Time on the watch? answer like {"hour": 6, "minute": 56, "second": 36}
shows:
{"hour": 12, "minute": 21, "second": 15}
